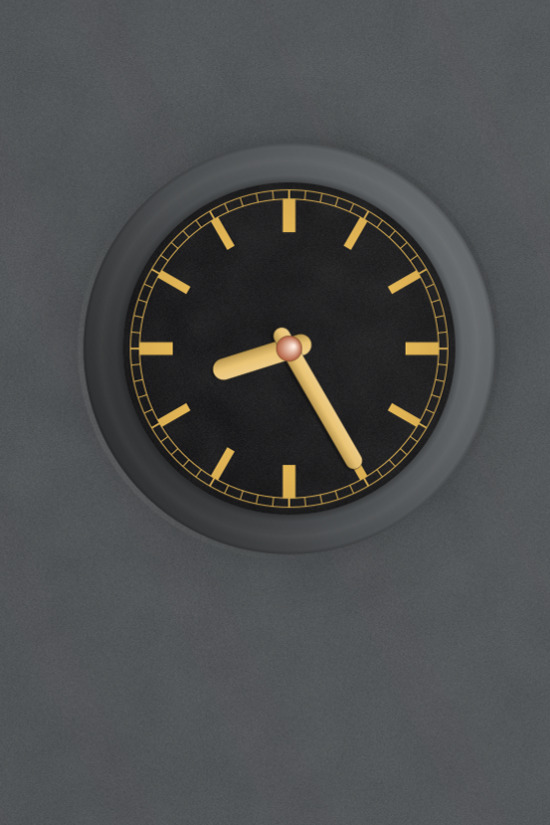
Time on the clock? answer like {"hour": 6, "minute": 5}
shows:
{"hour": 8, "minute": 25}
